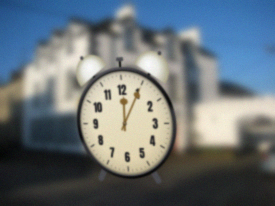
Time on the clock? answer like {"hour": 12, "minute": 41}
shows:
{"hour": 12, "minute": 5}
